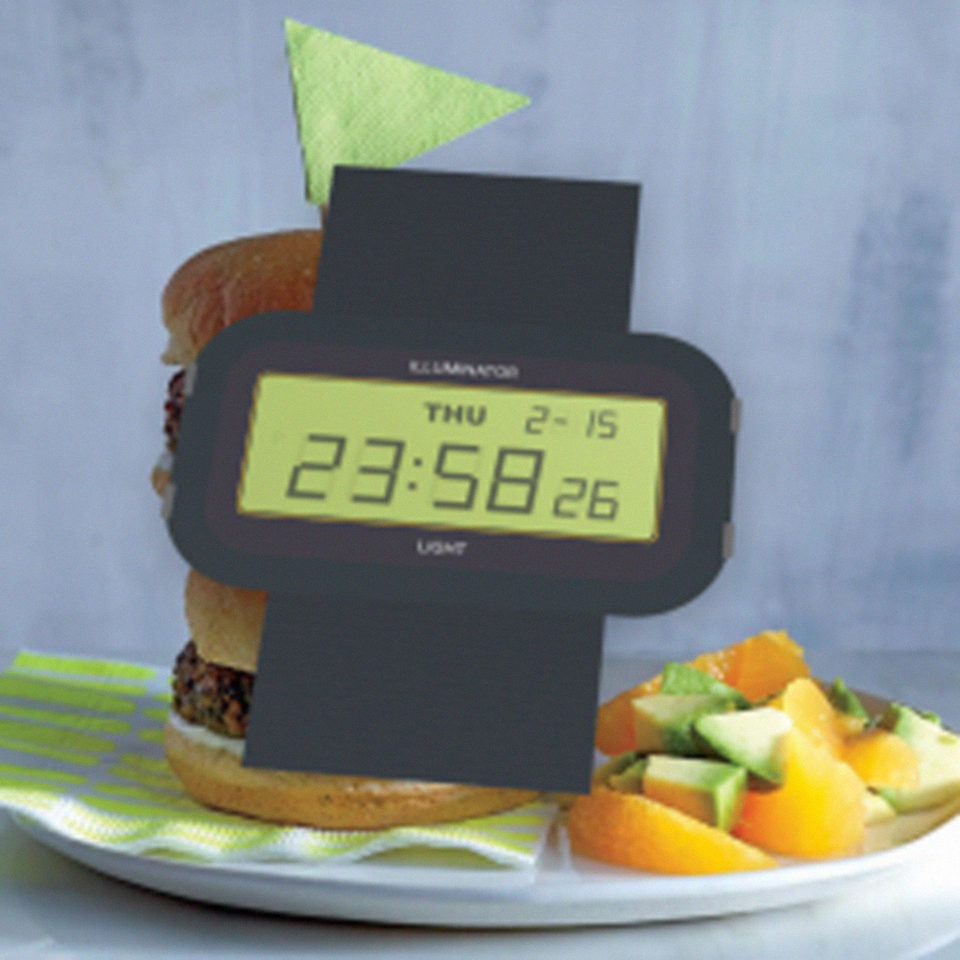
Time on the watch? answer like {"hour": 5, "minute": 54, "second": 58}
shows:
{"hour": 23, "minute": 58, "second": 26}
